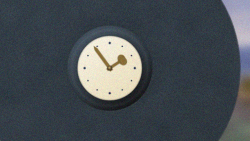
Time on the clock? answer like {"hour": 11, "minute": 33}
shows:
{"hour": 1, "minute": 54}
